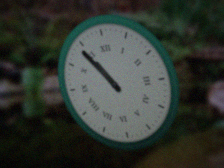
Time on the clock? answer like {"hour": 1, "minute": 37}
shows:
{"hour": 10, "minute": 54}
